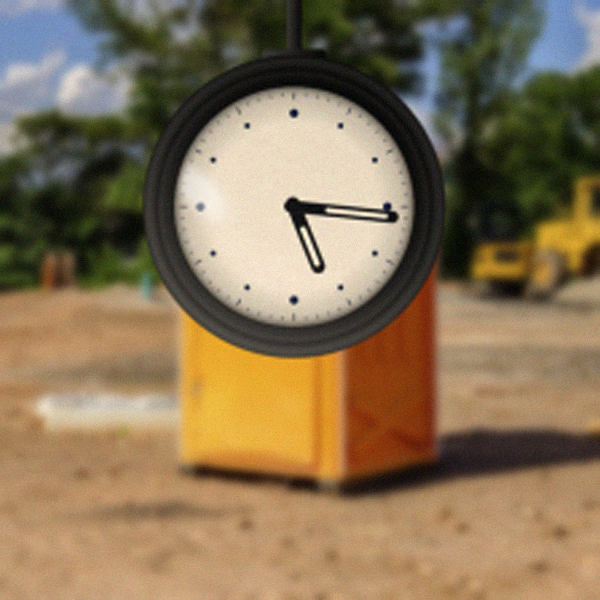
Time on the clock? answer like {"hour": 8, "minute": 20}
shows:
{"hour": 5, "minute": 16}
